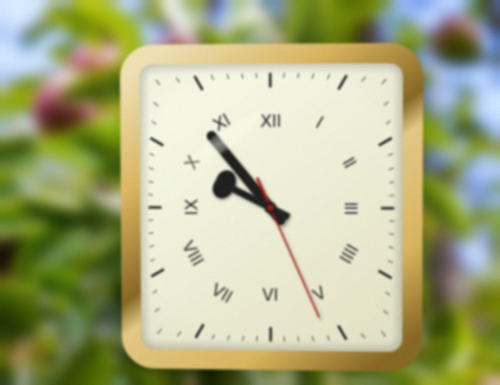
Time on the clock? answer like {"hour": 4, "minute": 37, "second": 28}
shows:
{"hour": 9, "minute": 53, "second": 26}
